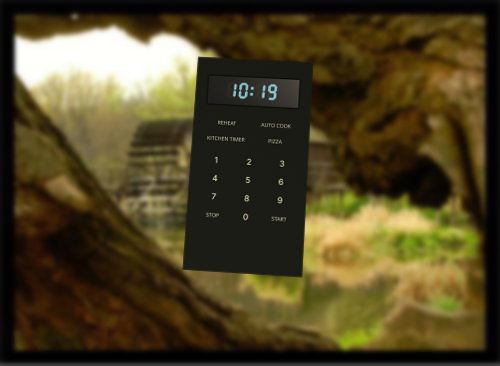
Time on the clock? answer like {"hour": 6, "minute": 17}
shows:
{"hour": 10, "minute": 19}
